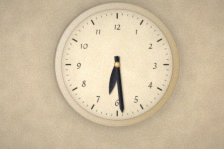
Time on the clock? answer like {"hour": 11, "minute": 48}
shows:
{"hour": 6, "minute": 29}
